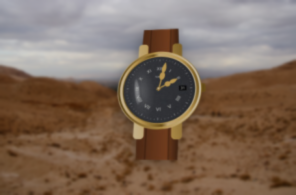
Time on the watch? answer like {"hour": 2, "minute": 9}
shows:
{"hour": 2, "minute": 2}
